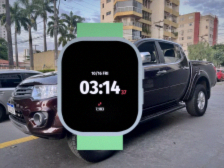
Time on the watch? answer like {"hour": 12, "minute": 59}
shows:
{"hour": 3, "minute": 14}
